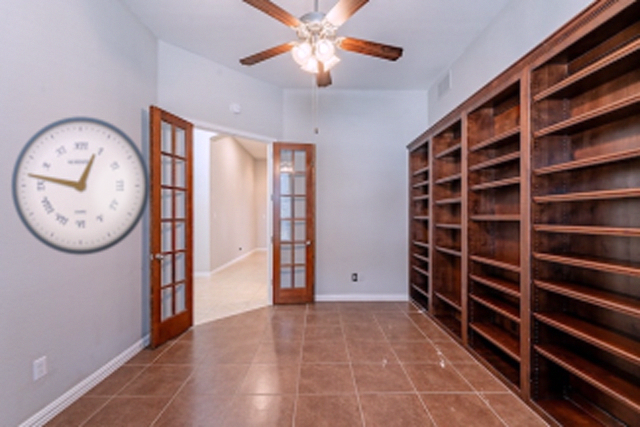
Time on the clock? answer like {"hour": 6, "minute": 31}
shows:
{"hour": 12, "minute": 47}
